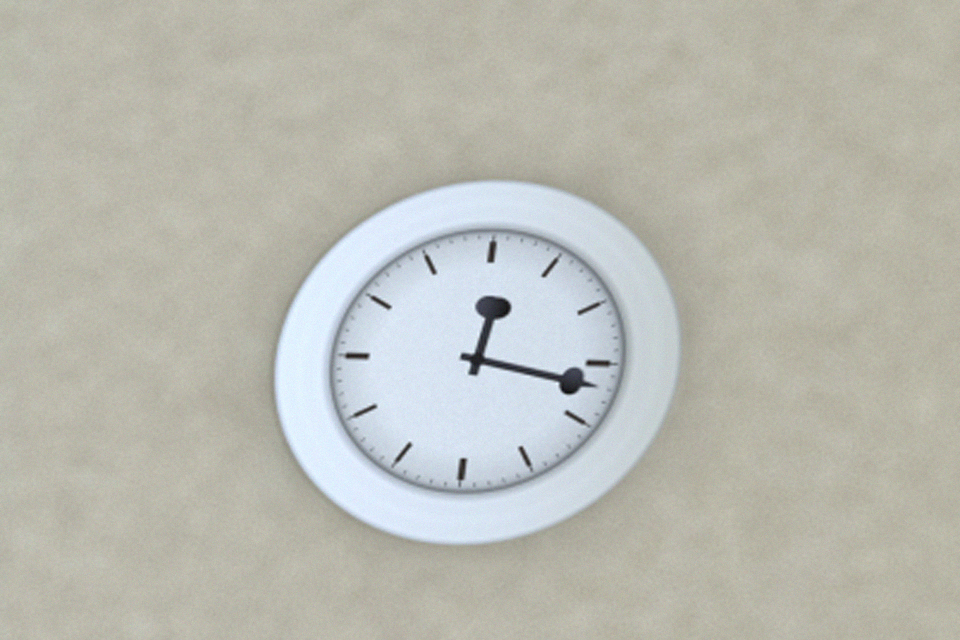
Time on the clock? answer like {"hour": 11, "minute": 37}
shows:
{"hour": 12, "minute": 17}
